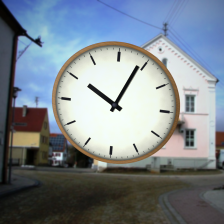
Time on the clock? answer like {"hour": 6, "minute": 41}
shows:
{"hour": 10, "minute": 4}
